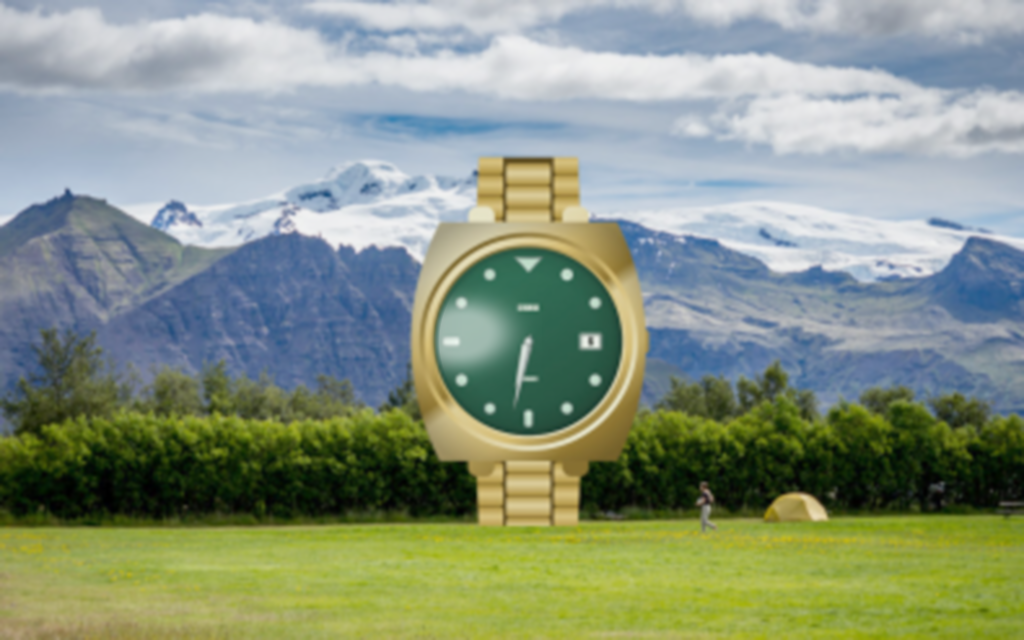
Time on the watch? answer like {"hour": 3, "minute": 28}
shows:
{"hour": 6, "minute": 32}
